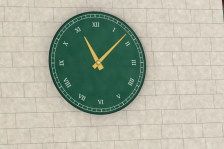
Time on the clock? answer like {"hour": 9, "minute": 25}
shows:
{"hour": 11, "minute": 8}
